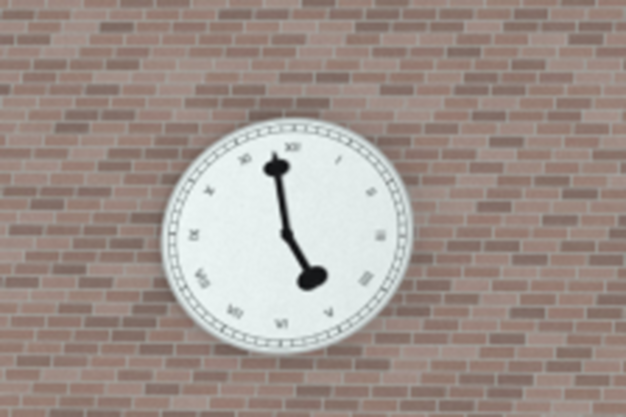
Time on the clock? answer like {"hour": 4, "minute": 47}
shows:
{"hour": 4, "minute": 58}
